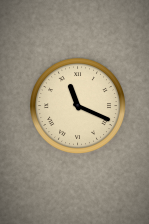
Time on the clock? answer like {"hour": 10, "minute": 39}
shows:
{"hour": 11, "minute": 19}
